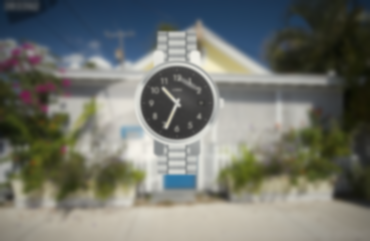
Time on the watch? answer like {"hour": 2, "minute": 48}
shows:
{"hour": 10, "minute": 34}
